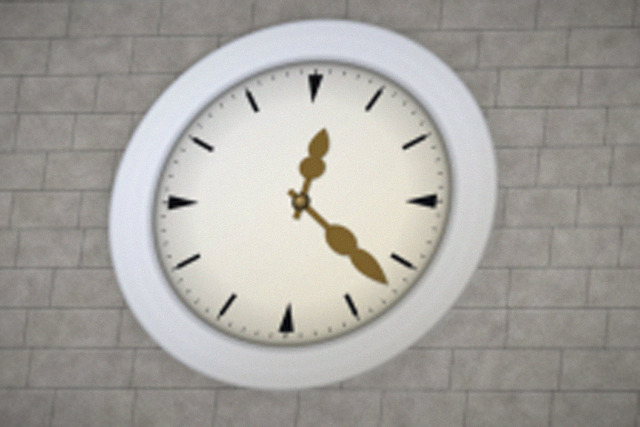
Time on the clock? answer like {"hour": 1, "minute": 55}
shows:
{"hour": 12, "minute": 22}
